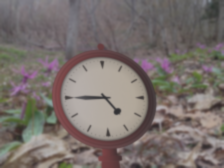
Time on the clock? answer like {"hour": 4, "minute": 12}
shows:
{"hour": 4, "minute": 45}
